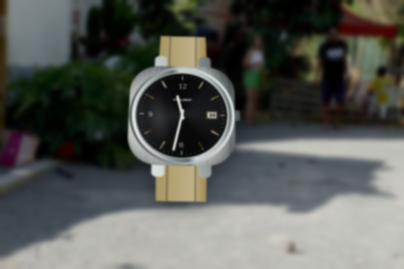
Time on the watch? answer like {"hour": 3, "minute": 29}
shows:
{"hour": 11, "minute": 32}
